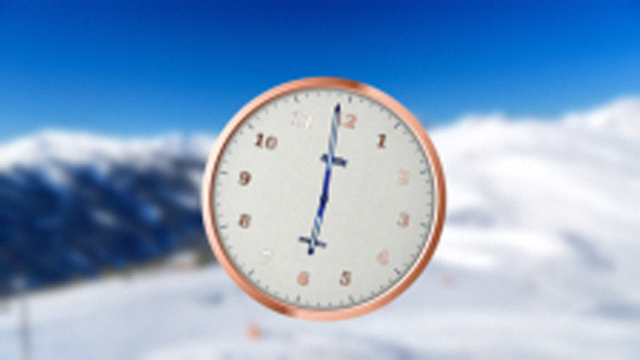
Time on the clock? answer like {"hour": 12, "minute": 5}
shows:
{"hour": 5, "minute": 59}
